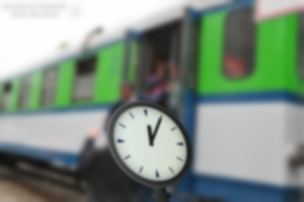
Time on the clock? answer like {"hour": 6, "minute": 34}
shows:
{"hour": 12, "minute": 5}
